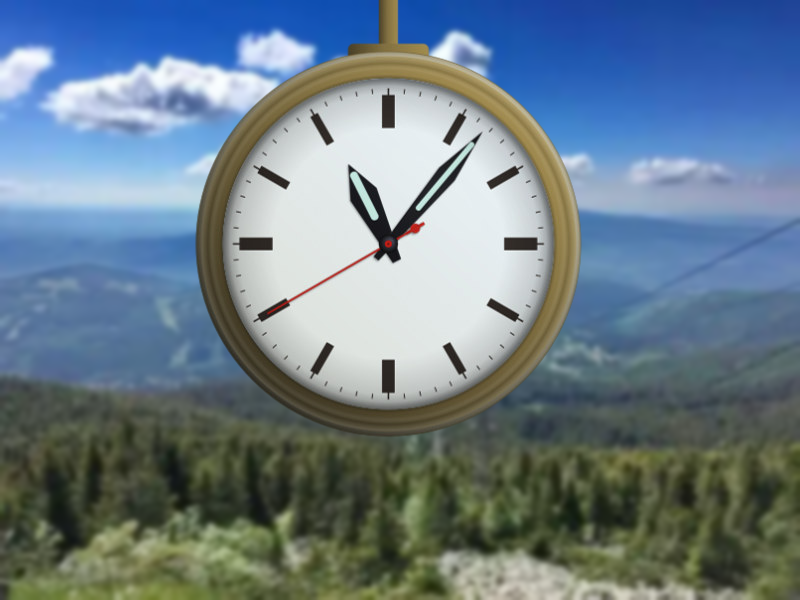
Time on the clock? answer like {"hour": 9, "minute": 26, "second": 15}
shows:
{"hour": 11, "minute": 6, "second": 40}
